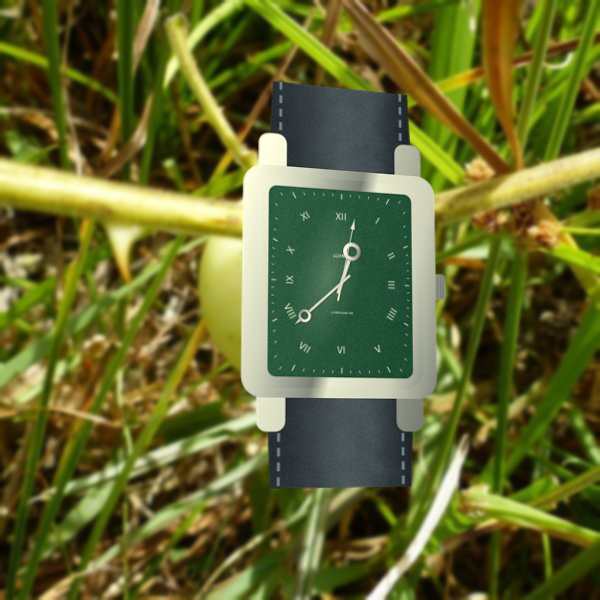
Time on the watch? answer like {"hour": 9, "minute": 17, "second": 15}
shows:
{"hour": 12, "minute": 38, "second": 2}
